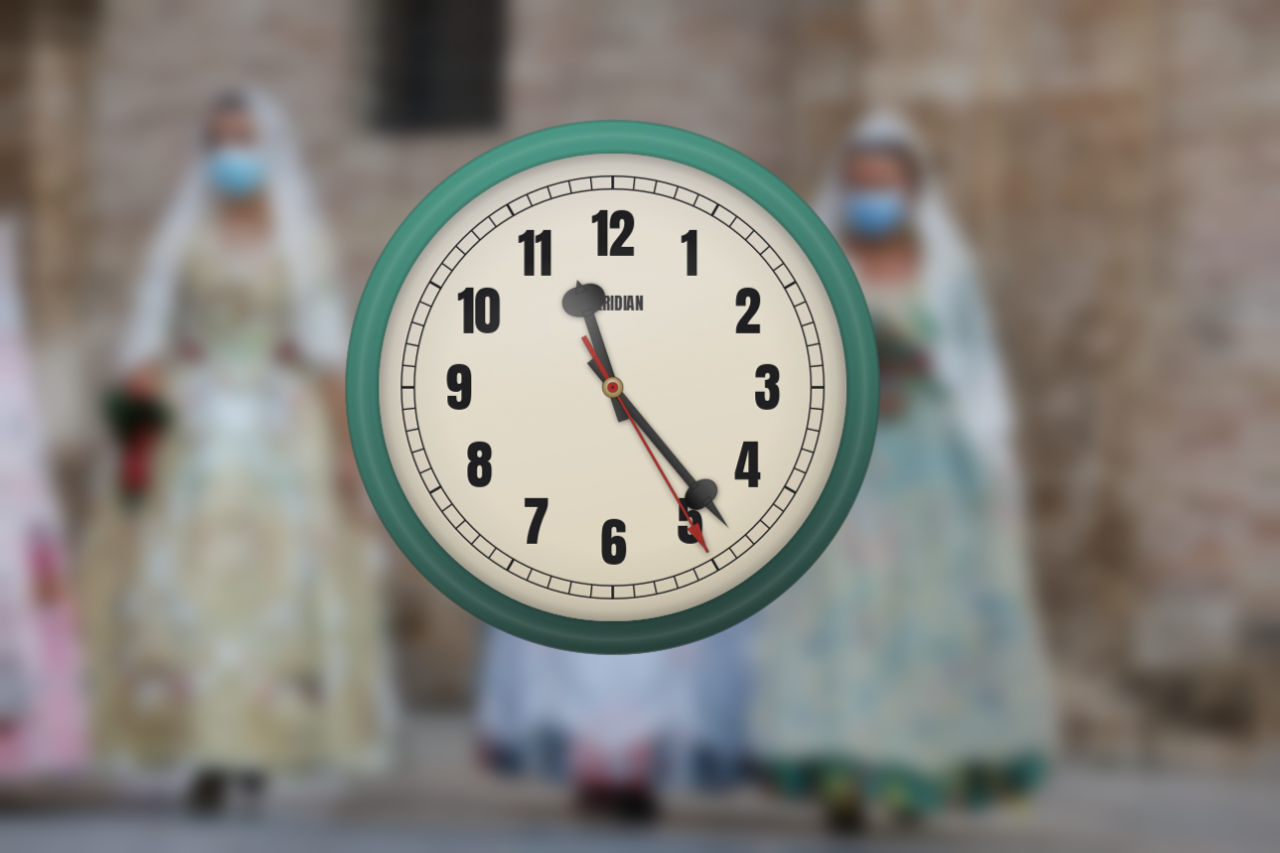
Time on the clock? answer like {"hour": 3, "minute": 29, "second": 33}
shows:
{"hour": 11, "minute": 23, "second": 25}
